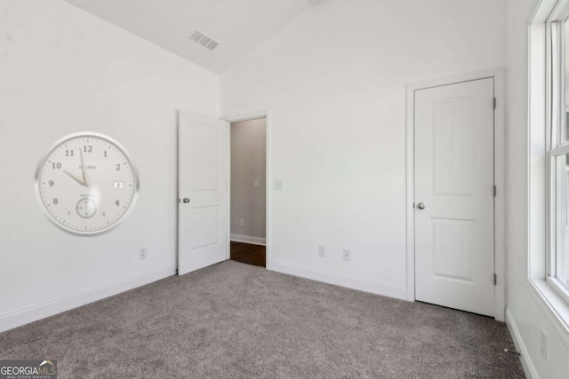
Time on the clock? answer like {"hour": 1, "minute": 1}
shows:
{"hour": 9, "minute": 58}
